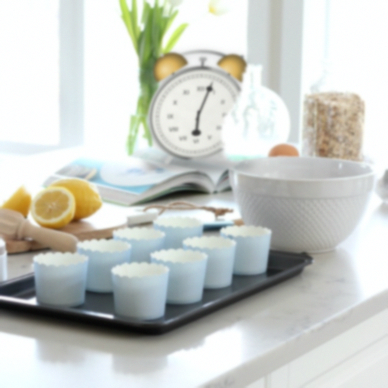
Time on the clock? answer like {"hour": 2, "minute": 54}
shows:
{"hour": 6, "minute": 3}
